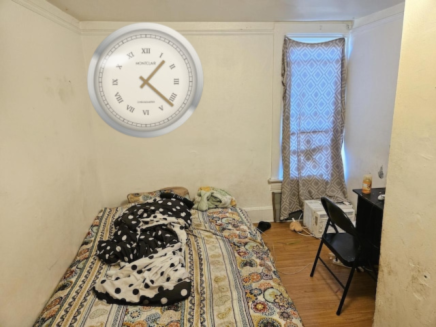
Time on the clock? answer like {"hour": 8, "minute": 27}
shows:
{"hour": 1, "minute": 22}
